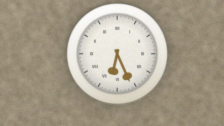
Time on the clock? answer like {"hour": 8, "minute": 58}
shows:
{"hour": 6, "minute": 26}
